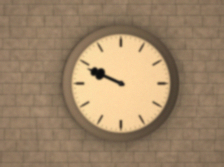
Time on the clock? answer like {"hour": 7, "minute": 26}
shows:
{"hour": 9, "minute": 49}
